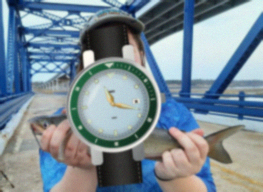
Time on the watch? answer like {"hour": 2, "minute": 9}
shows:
{"hour": 11, "minute": 18}
